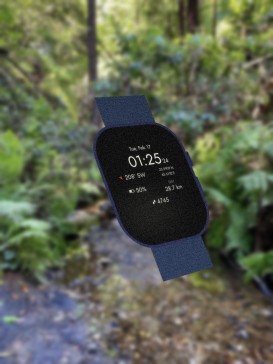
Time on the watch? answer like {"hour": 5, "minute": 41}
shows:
{"hour": 1, "minute": 25}
